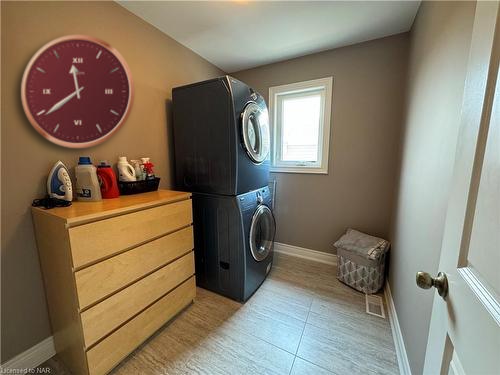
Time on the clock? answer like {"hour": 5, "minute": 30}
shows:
{"hour": 11, "minute": 39}
